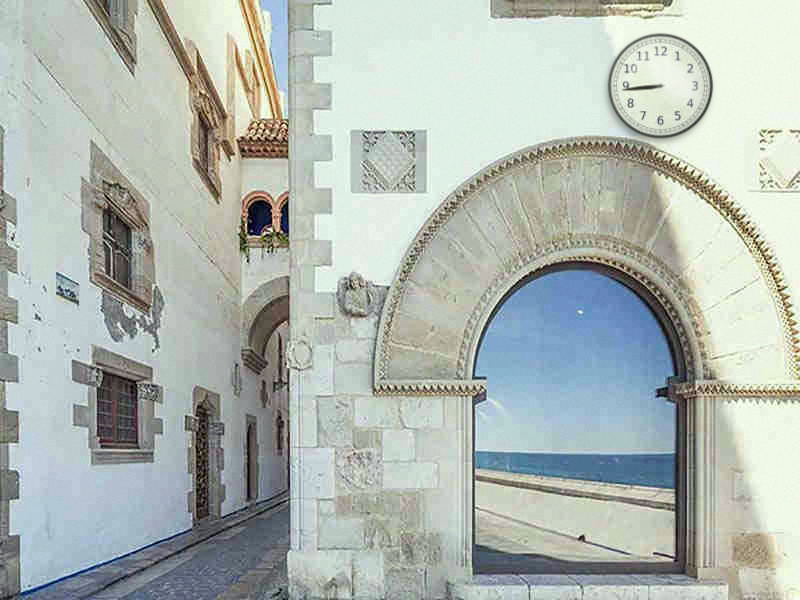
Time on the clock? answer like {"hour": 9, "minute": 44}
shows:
{"hour": 8, "minute": 44}
